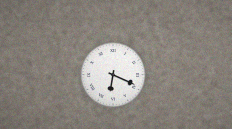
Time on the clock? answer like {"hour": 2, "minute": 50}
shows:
{"hour": 6, "minute": 19}
